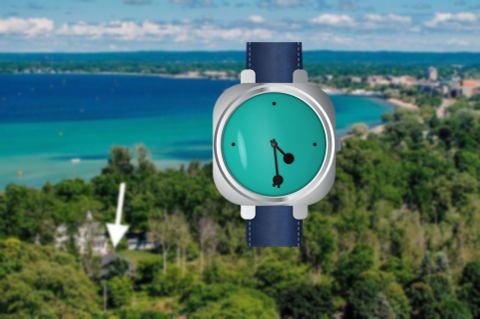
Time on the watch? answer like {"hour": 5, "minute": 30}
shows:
{"hour": 4, "minute": 29}
